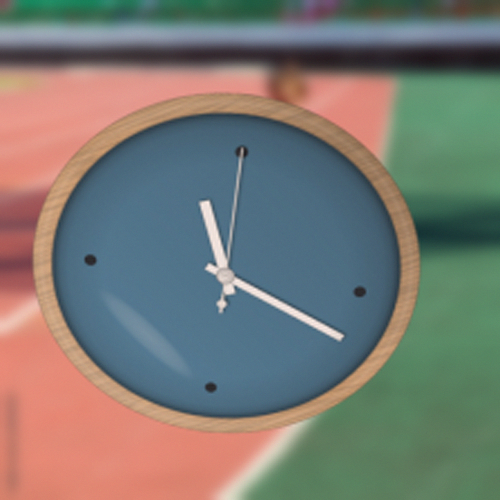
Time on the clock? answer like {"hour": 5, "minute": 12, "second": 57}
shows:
{"hour": 11, "minute": 19, "second": 0}
